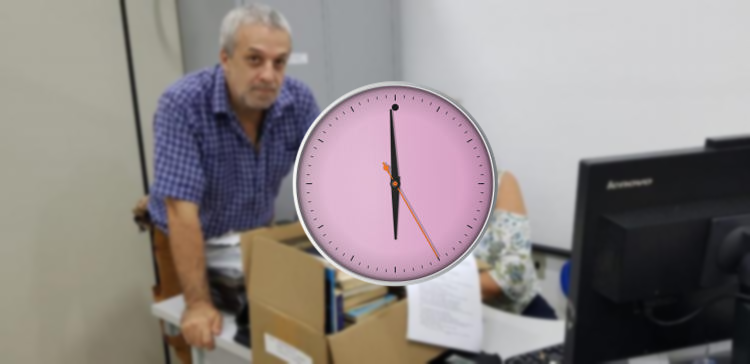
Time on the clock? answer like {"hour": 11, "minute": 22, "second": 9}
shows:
{"hour": 5, "minute": 59, "second": 25}
